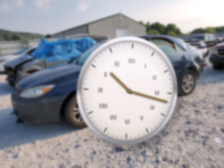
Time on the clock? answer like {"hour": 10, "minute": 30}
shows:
{"hour": 10, "minute": 17}
